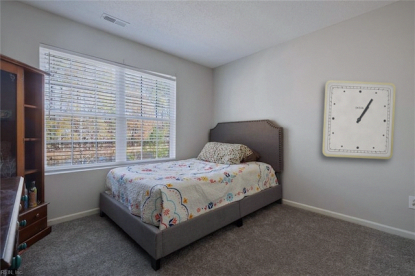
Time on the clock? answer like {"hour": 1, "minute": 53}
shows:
{"hour": 1, "minute": 5}
